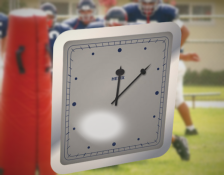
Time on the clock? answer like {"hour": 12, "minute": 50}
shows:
{"hour": 12, "minute": 8}
